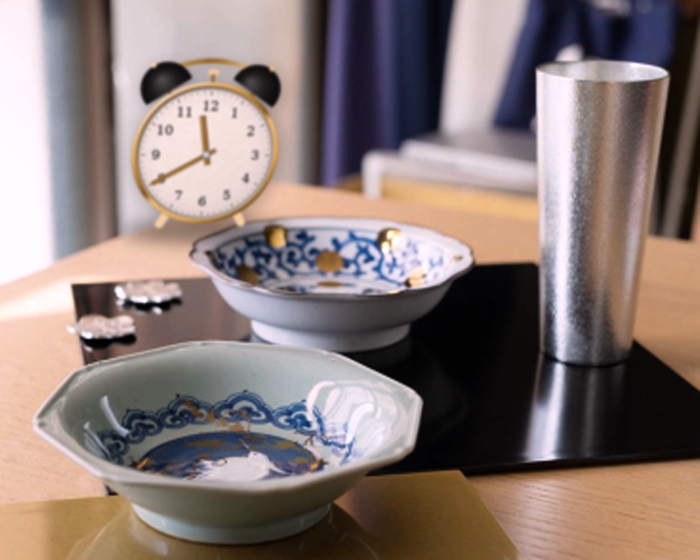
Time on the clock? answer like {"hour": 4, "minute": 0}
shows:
{"hour": 11, "minute": 40}
